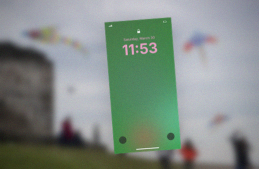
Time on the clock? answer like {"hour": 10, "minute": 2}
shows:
{"hour": 11, "minute": 53}
